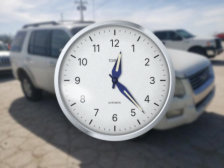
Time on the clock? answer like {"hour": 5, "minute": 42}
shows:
{"hour": 12, "minute": 23}
